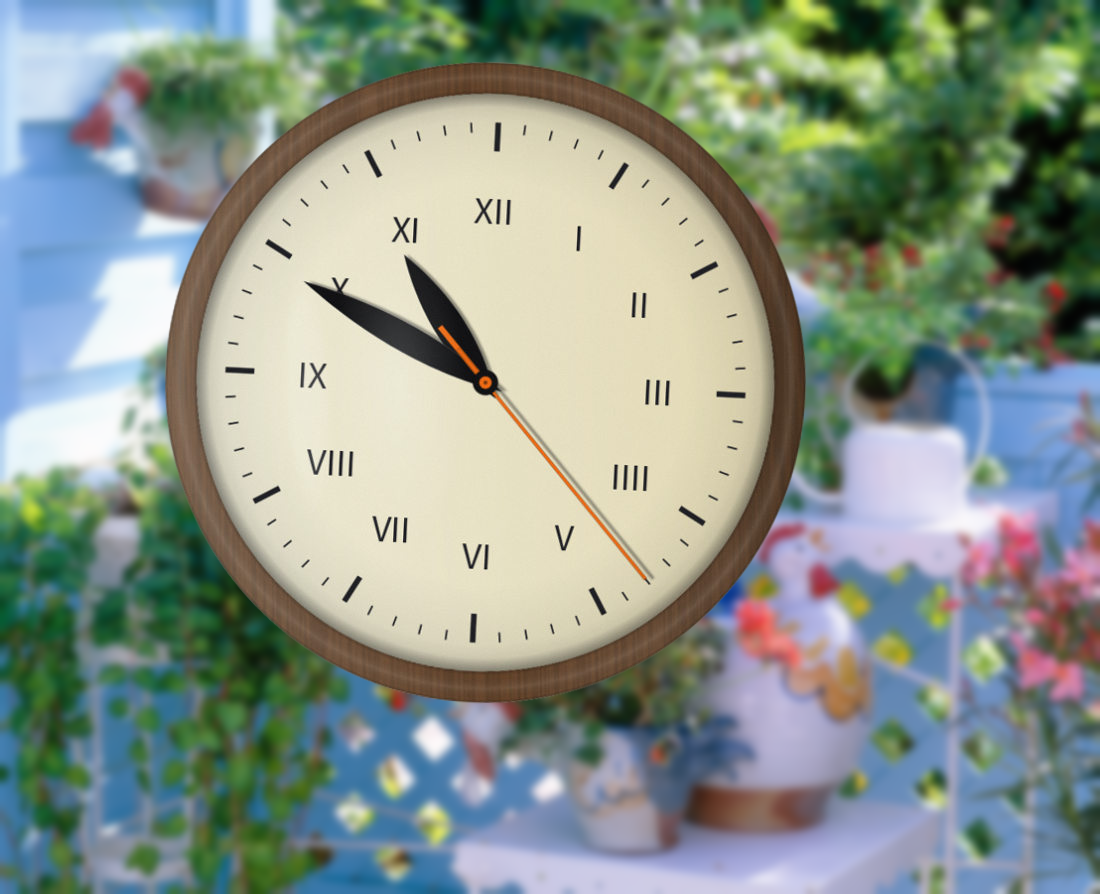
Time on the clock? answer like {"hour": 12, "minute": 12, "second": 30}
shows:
{"hour": 10, "minute": 49, "second": 23}
